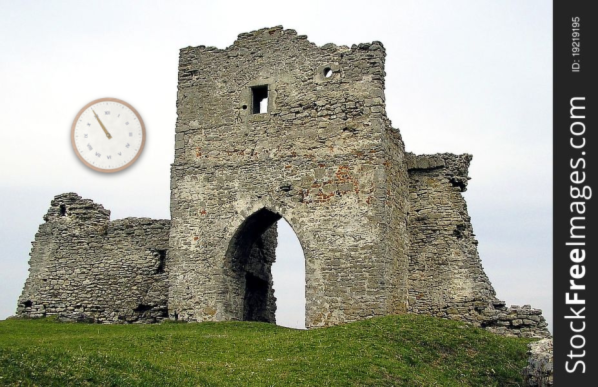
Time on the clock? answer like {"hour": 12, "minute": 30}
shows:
{"hour": 10, "minute": 55}
